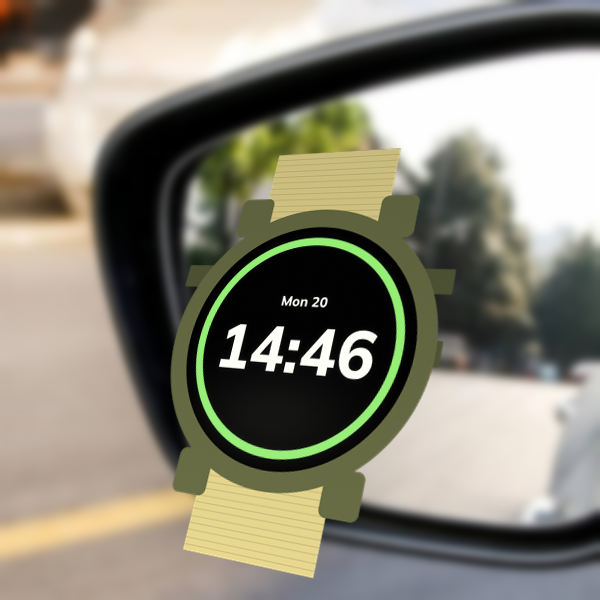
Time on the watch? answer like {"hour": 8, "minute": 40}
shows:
{"hour": 14, "minute": 46}
